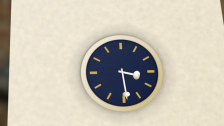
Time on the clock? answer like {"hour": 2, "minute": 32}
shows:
{"hour": 3, "minute": 29}
